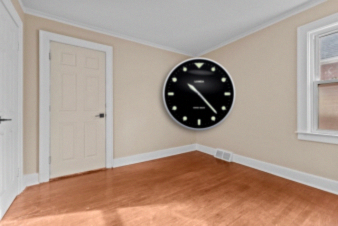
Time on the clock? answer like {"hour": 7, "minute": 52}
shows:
{"hour": 10, "minute": 23}
